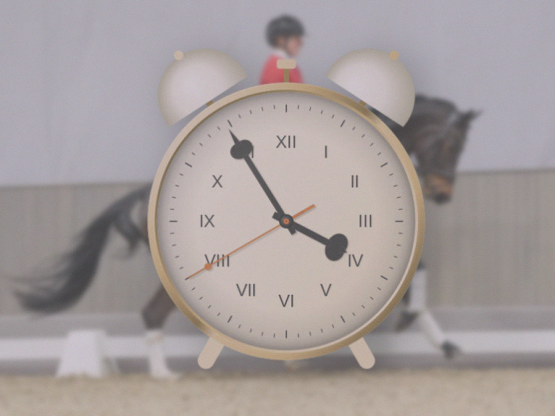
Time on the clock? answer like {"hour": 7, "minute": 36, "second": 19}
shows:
{"hour": 3, "minute": 54, "second": 40}
